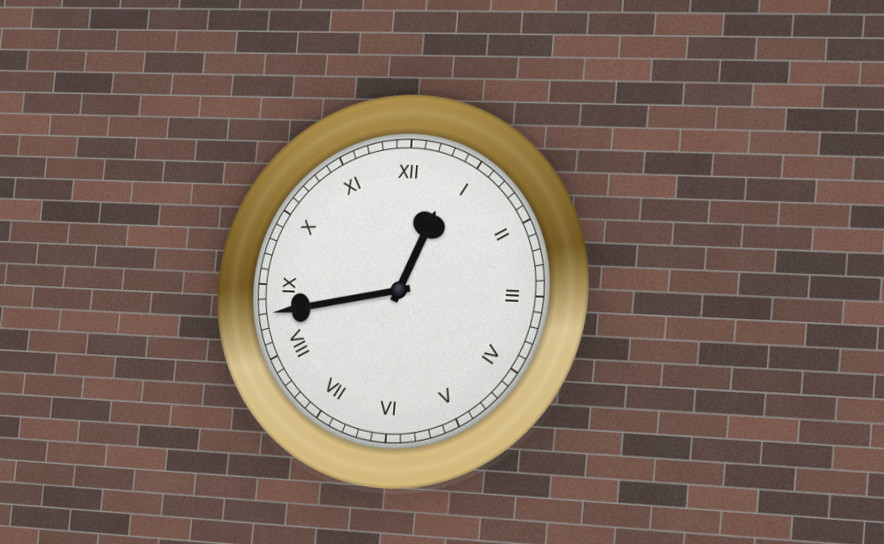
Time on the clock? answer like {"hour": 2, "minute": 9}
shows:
{"hour": 12, "minute": 43}
